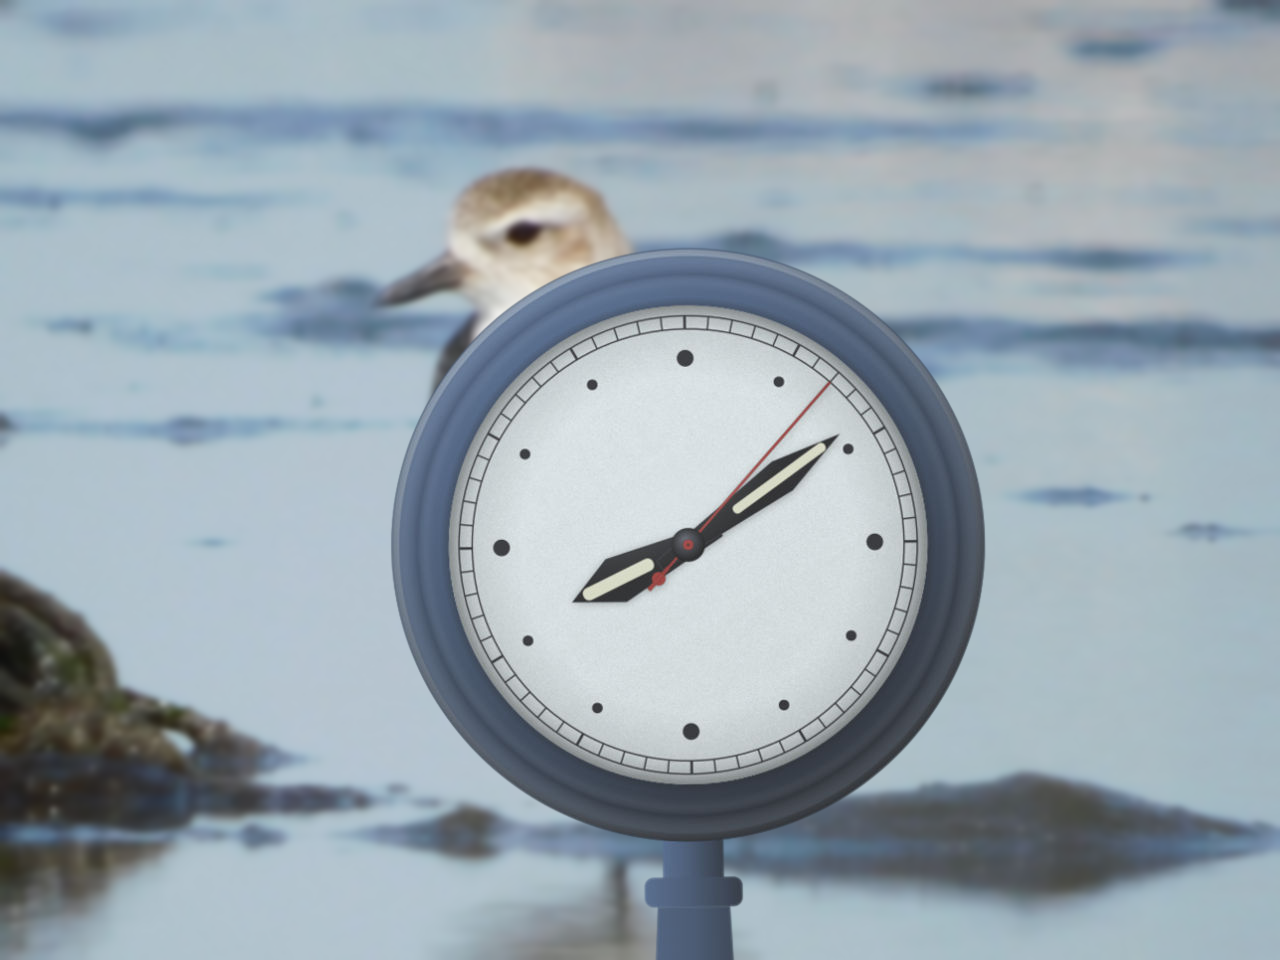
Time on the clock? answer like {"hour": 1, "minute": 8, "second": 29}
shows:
{"hour": 8, "minute": 9, "second": 7}
